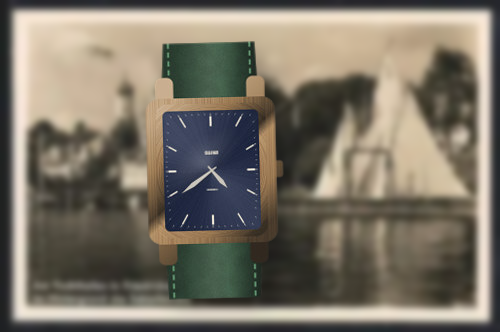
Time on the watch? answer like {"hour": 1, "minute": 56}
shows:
{"hour": 4, "minute": 39}
